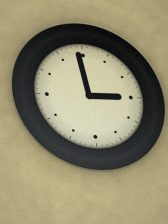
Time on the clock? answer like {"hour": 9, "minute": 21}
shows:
{"hour": 2, "minute": 59}
